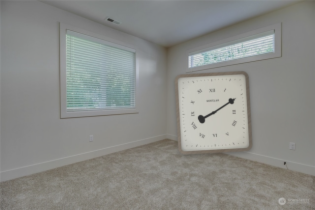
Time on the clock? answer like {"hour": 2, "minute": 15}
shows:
{"hour": 8, "minute": 10}
